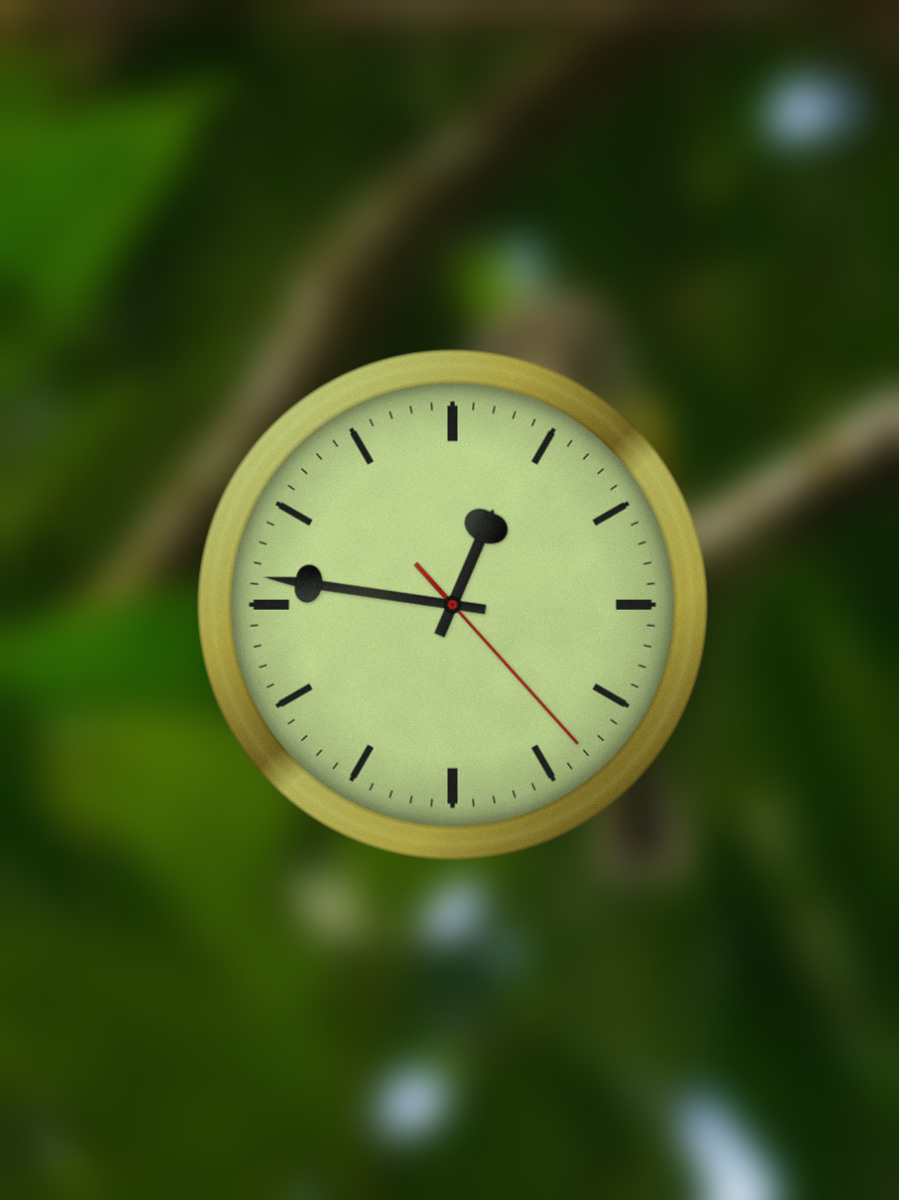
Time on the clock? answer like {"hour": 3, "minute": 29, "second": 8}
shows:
{"hour": 12, "minute": 46, "second": 23}
